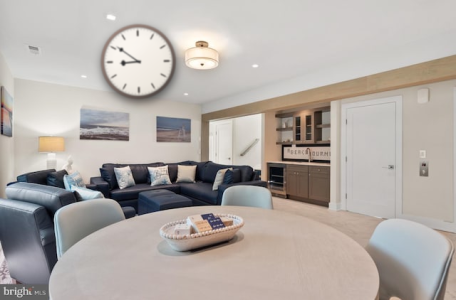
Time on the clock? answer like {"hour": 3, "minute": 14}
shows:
{"hour": 8, "minute": 51}
